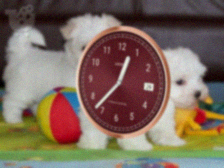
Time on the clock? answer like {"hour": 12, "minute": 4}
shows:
{"hour": 12, "minute": 37}
